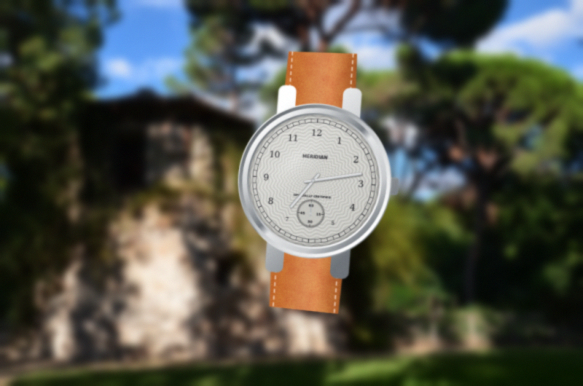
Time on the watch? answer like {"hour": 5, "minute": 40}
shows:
{"hour": 7, "minute": 13}
